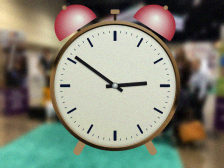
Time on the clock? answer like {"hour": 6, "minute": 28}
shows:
{"hour": 2, "minute": 51}
